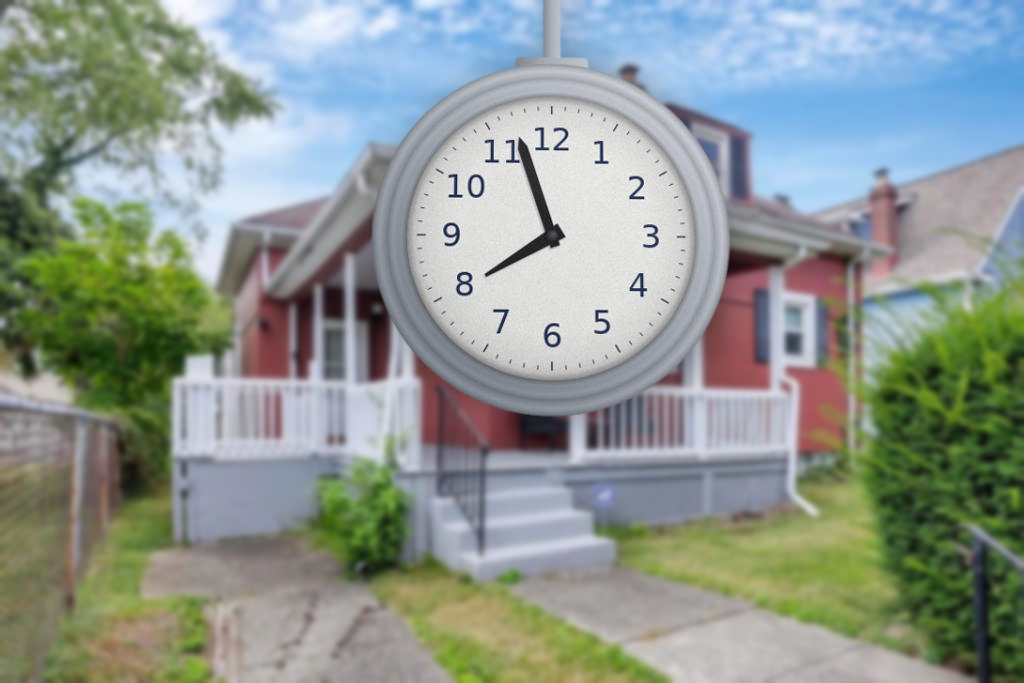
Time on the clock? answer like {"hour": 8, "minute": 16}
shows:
{"hour": 7, "minute": 57}
